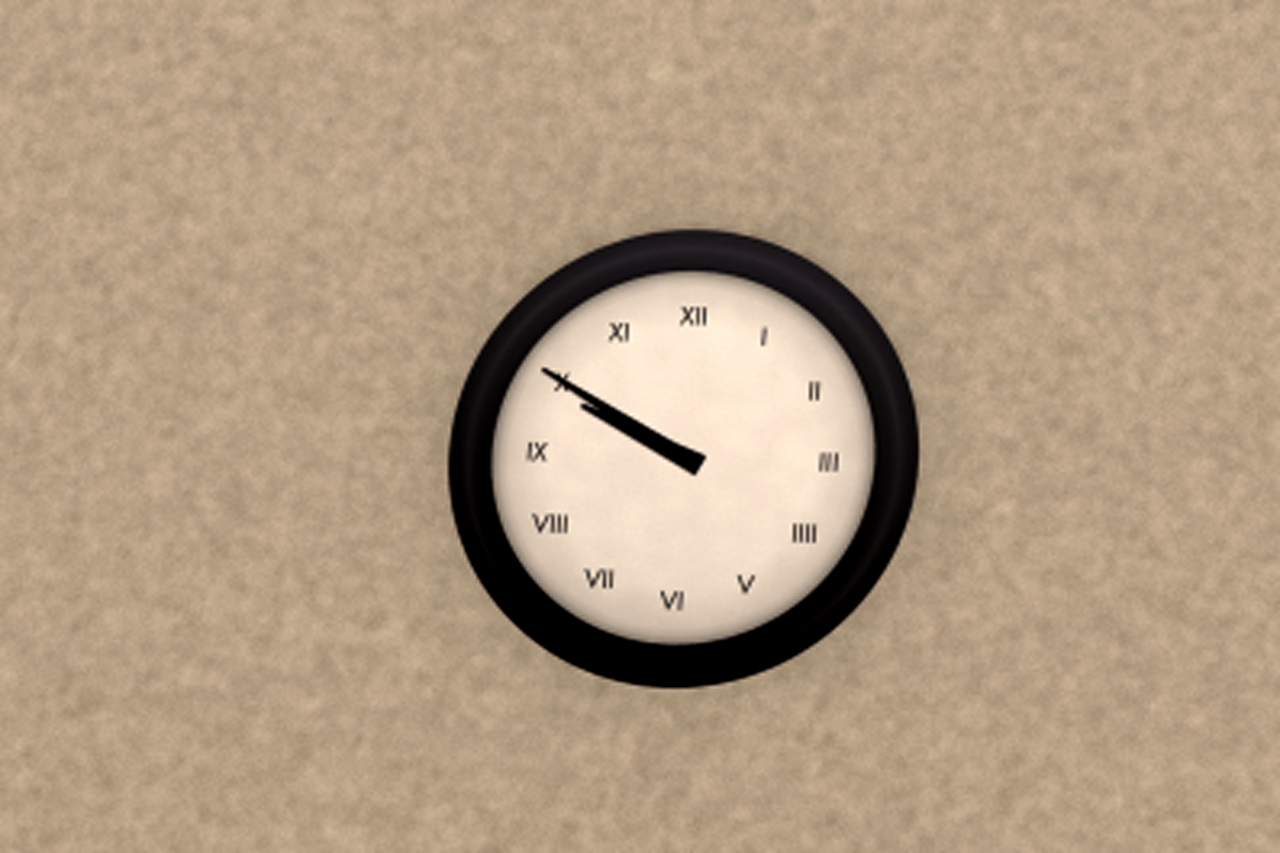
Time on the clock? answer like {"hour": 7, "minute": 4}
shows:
{"hour": 9, "minute": 50}
